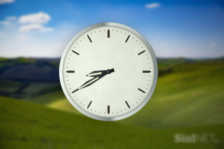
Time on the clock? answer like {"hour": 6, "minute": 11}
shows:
{"hour": 8, "minute": 40}
